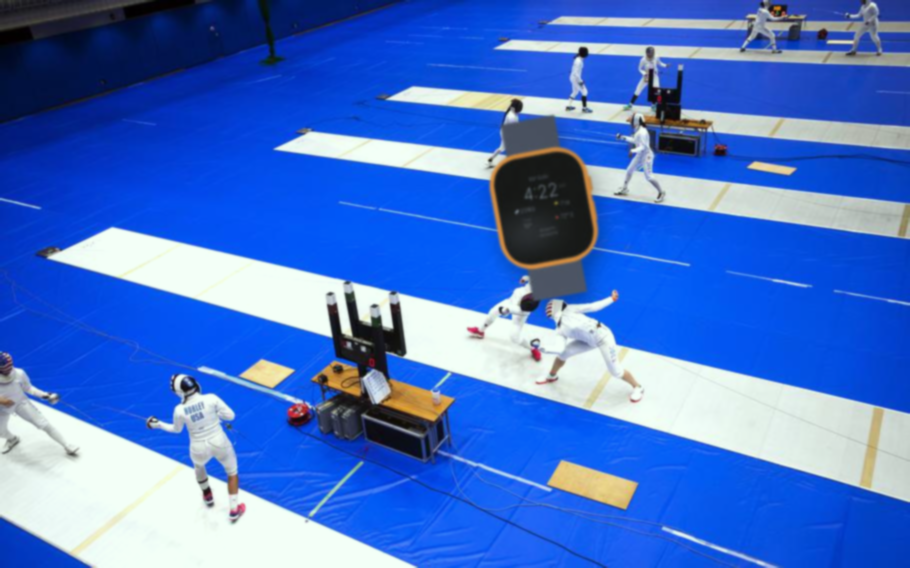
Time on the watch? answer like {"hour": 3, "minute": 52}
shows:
{"hour": 4, "minute": 22}
